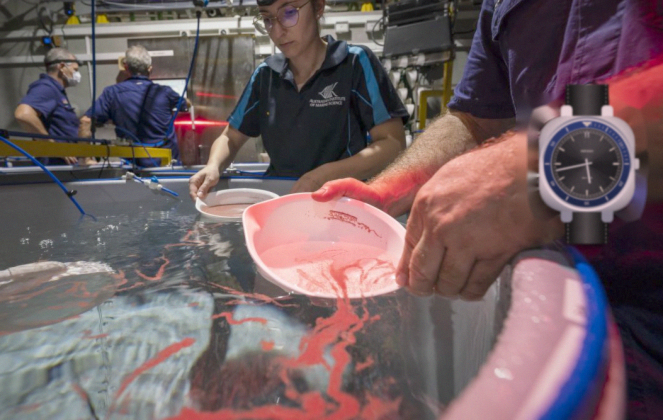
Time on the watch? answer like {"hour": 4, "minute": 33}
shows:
{"hour": 5, "minute": 43}
